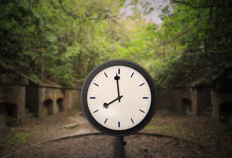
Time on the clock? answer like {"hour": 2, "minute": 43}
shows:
{"hour": 7, "minute": 59}
